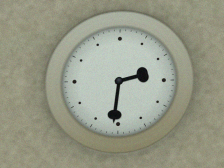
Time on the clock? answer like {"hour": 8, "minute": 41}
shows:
{"hour": 2, "minute": 31}
